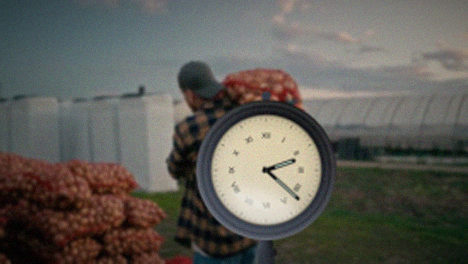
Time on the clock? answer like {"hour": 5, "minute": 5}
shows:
{"hour": 2, "minute": 22}
